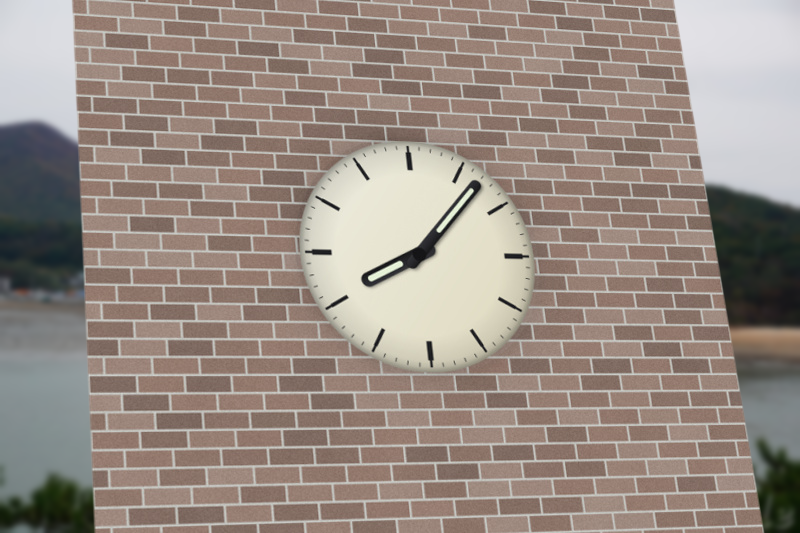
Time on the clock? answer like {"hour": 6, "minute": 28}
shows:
{"hour": 8, "minute": 7}
